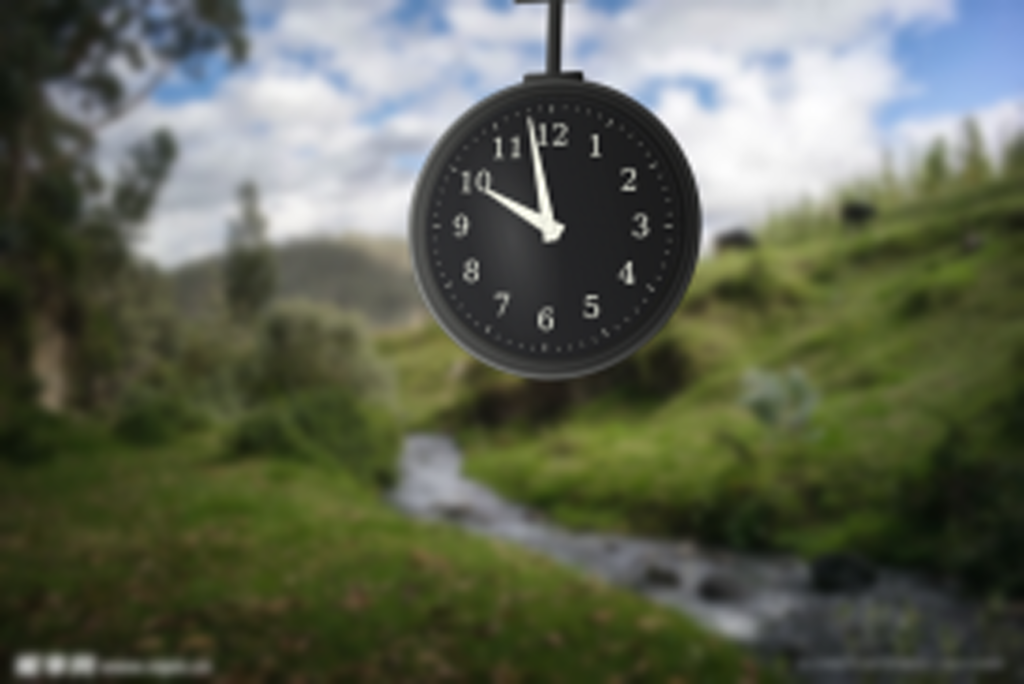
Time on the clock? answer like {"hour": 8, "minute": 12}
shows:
{"hour": 9, "minute": 58}
